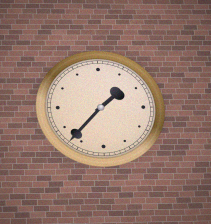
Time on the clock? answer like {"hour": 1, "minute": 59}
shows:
{"hour": 1, "minute": 37}
